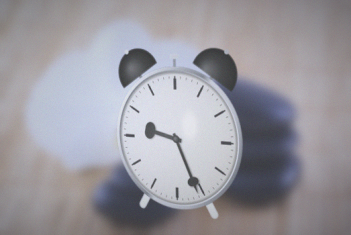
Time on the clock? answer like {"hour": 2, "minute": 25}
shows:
{"hour": 9, "minute": 26}
